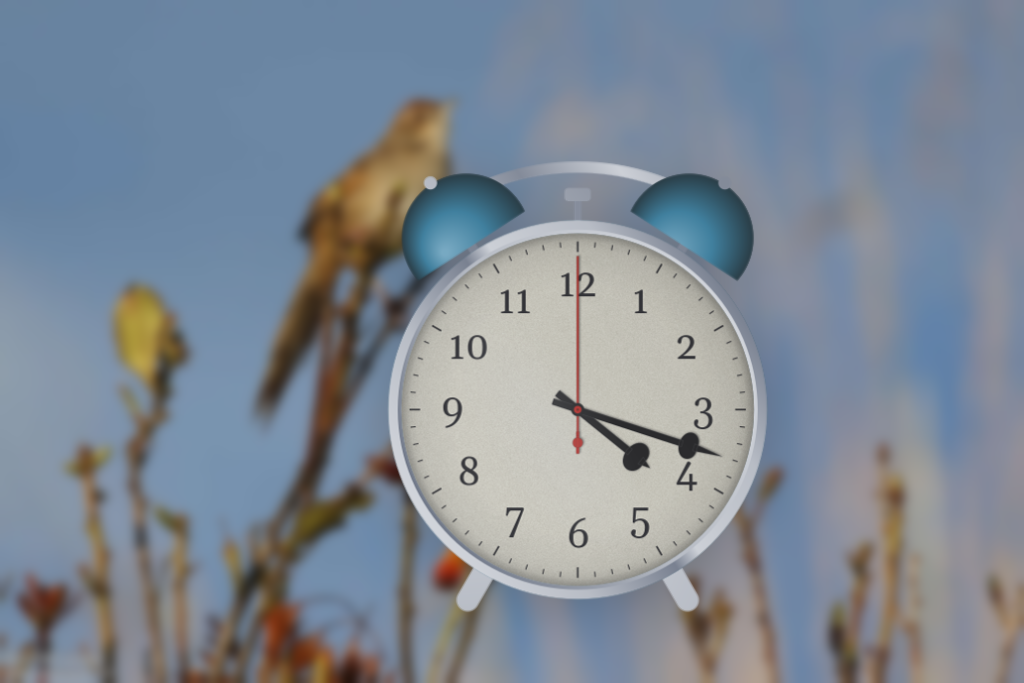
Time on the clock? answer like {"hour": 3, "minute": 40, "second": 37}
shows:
{"hour": 4, "minute": 18, "second": 0}
